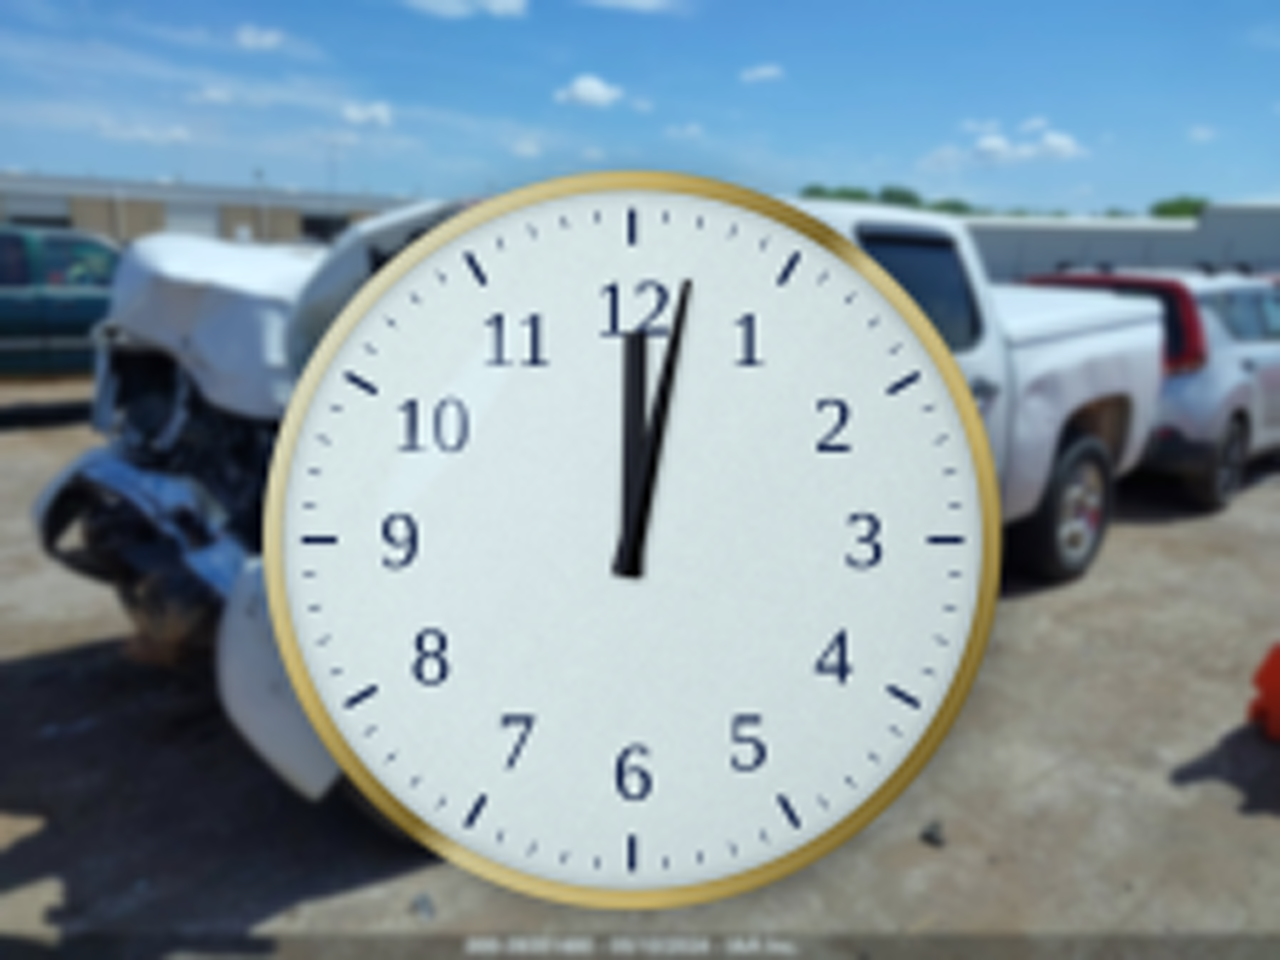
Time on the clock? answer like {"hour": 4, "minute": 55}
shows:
{"hour": 12, "minute": 2}
